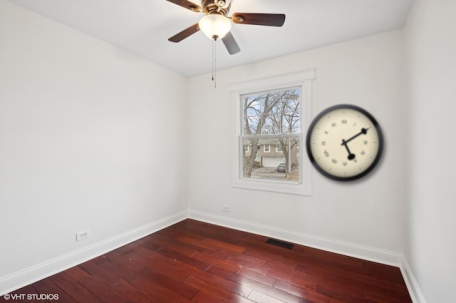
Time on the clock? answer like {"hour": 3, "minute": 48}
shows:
{"hour": 5, "minute": 10}
